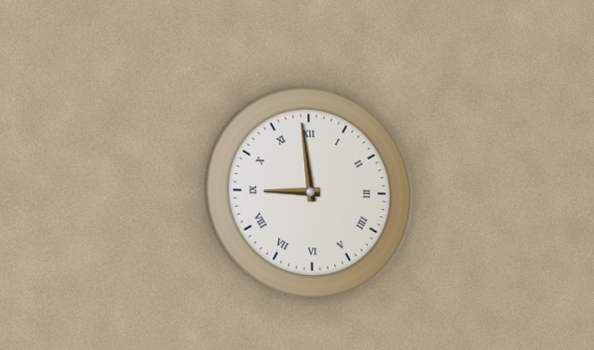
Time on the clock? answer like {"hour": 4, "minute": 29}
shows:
{"hour": 8, "minute": 59}
